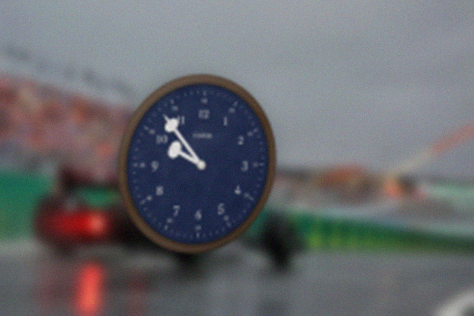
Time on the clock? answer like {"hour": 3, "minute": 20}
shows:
{"hour": 9, "minute": 53}
